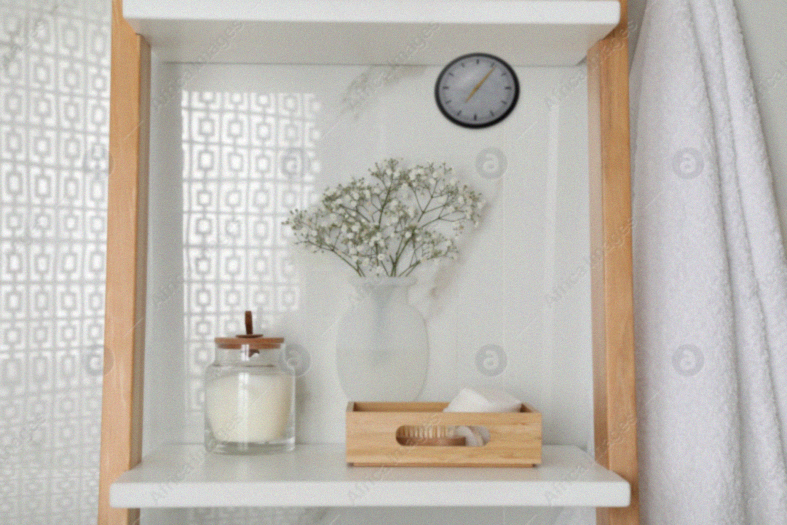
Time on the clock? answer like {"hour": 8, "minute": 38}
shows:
{"hour": 7, "minute": 6}
